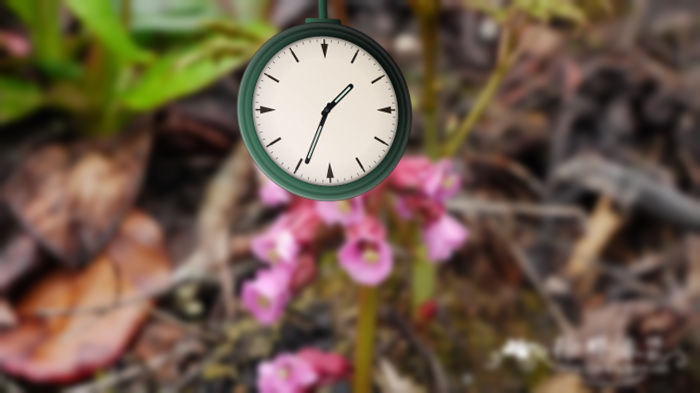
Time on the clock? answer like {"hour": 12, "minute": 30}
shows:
{"hour": 1, "minute": 34}
